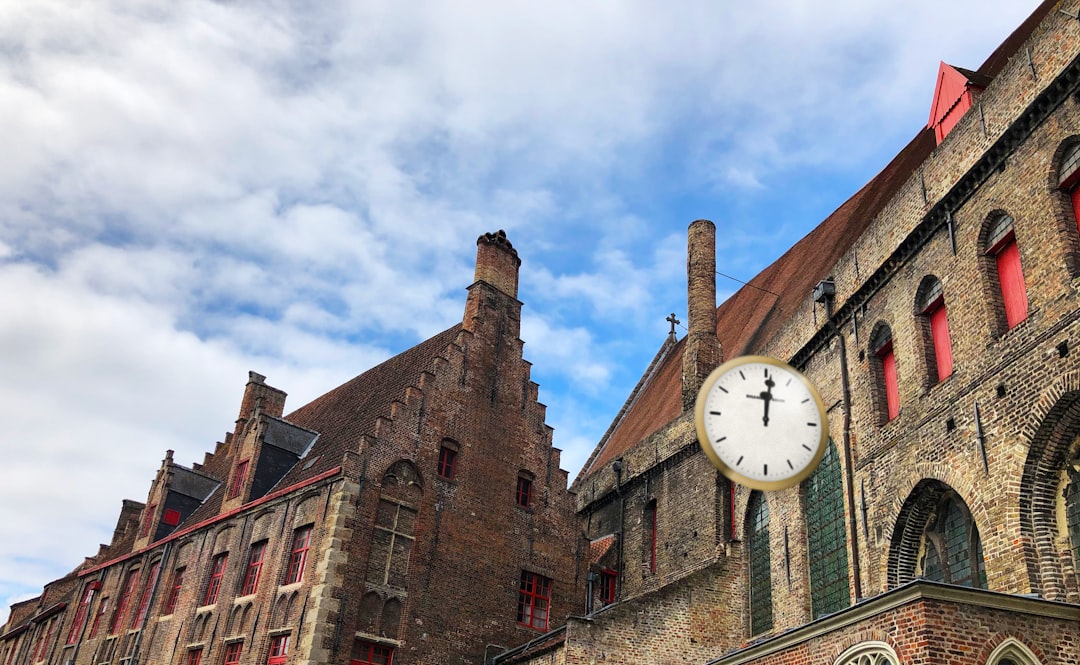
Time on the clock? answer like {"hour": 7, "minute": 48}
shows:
{"hour": 12, "minute": 1}
